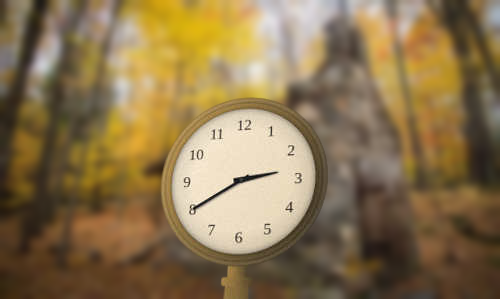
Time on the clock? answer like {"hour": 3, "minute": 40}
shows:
{"hour": 2, "minute": 40}
